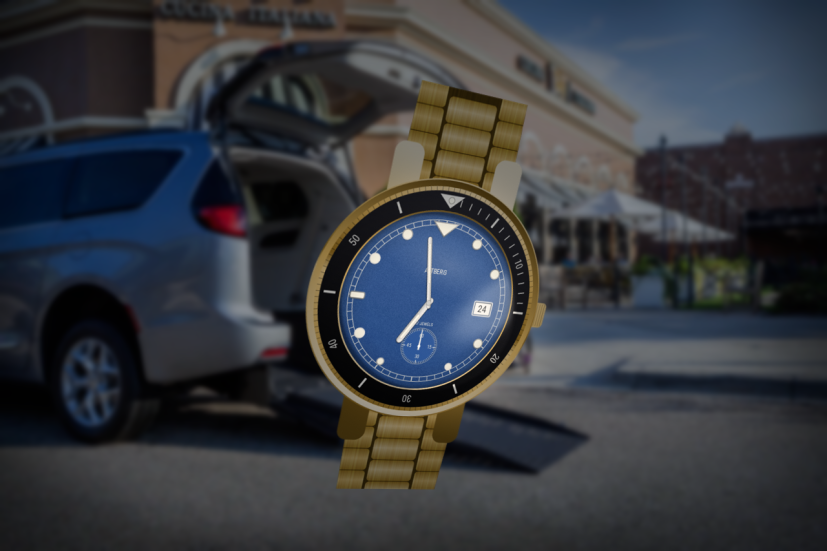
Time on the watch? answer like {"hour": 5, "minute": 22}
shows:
{"hour": 6, "minute": 58}
